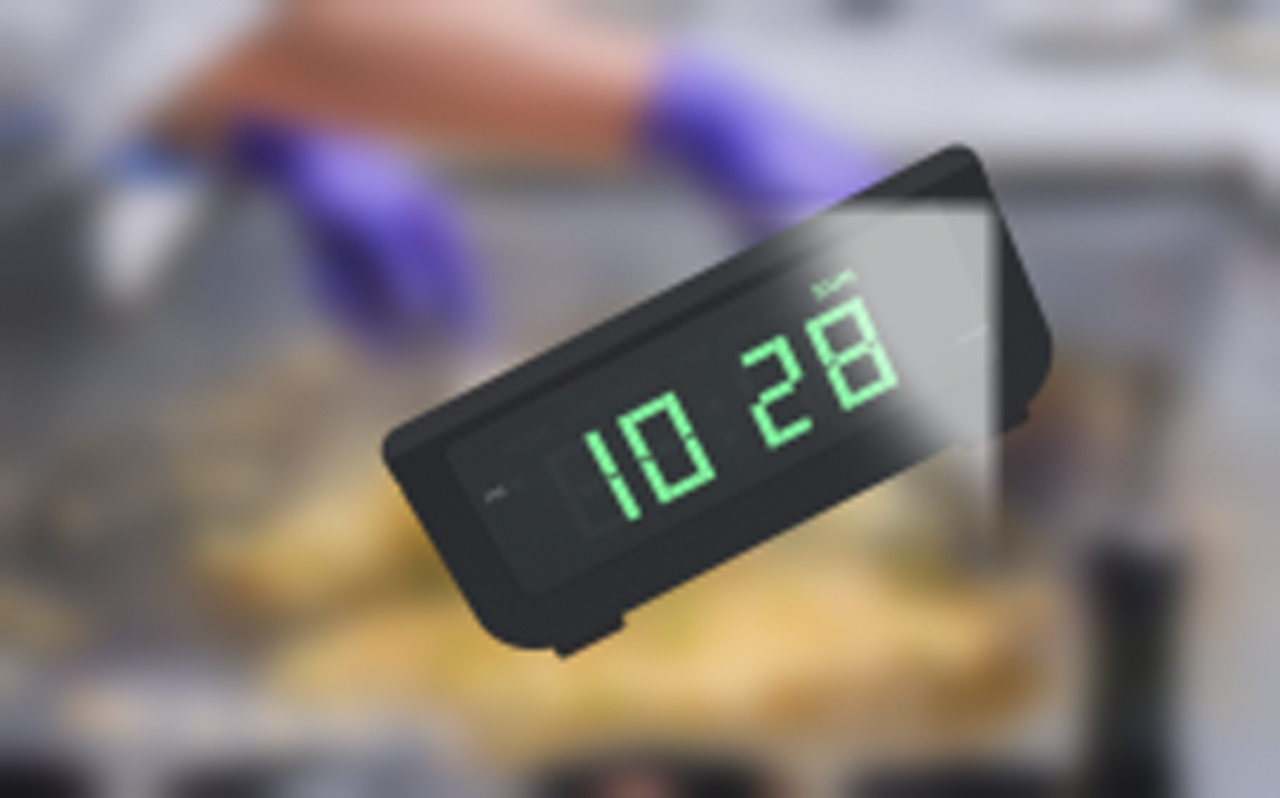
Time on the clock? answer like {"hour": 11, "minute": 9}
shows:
{"hour": 10, "minute": 28}
